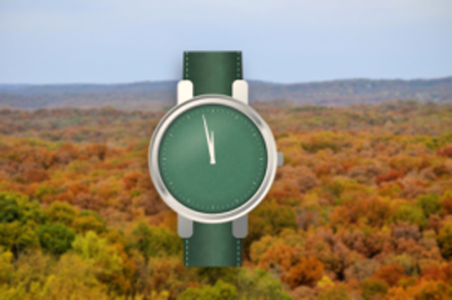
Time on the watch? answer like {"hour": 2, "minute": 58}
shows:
{"hour": 11, "minute": 58}
